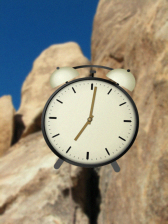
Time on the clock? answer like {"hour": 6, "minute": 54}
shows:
{"hour": 7, "minute": 1}
